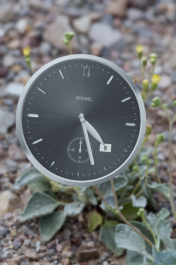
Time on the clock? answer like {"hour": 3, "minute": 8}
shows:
{"hour": 4, "minute": 27}
